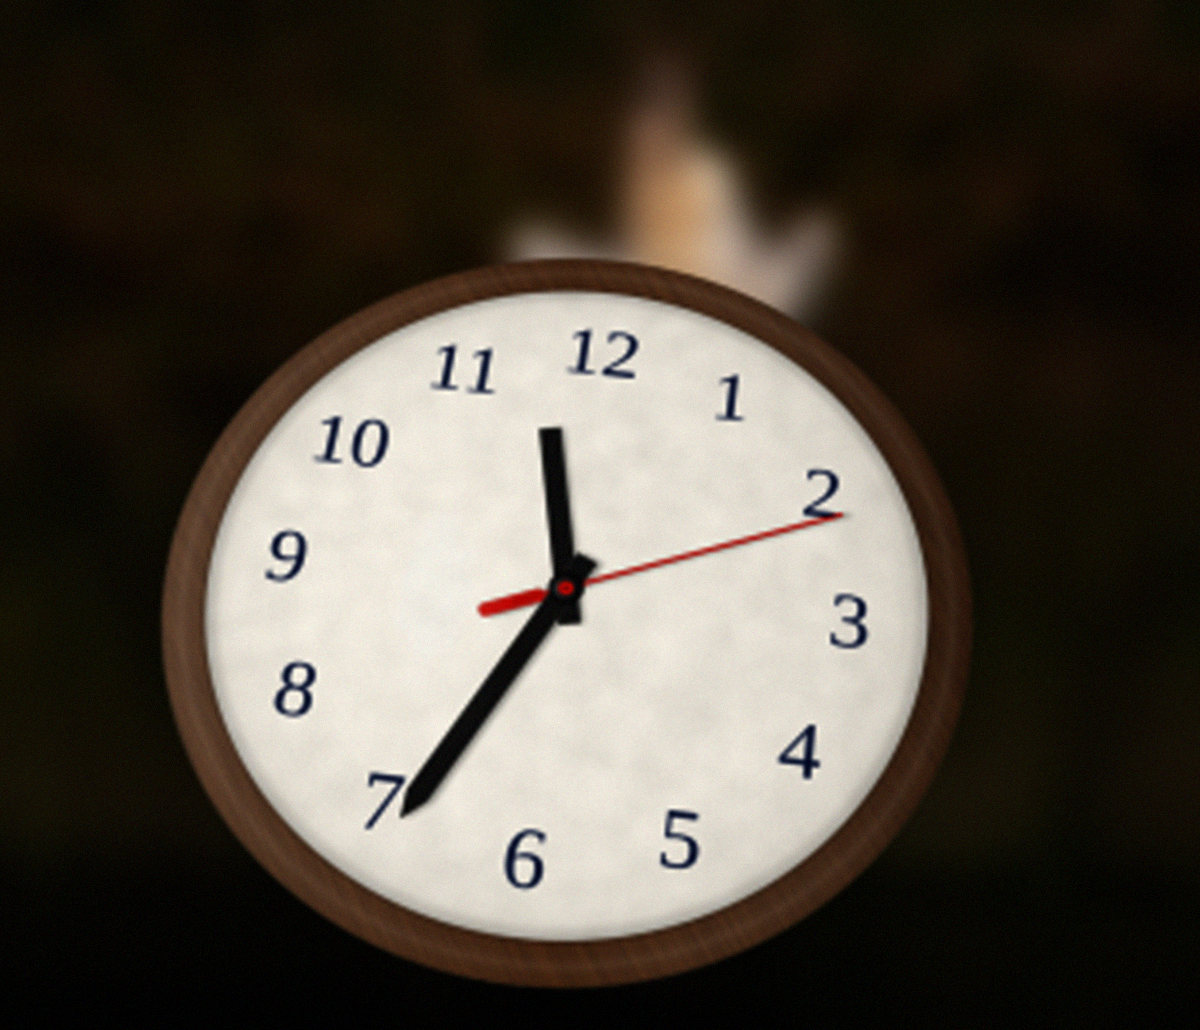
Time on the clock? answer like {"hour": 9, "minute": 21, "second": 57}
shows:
{"hour": 11, "minute": 34, "second": 11}
